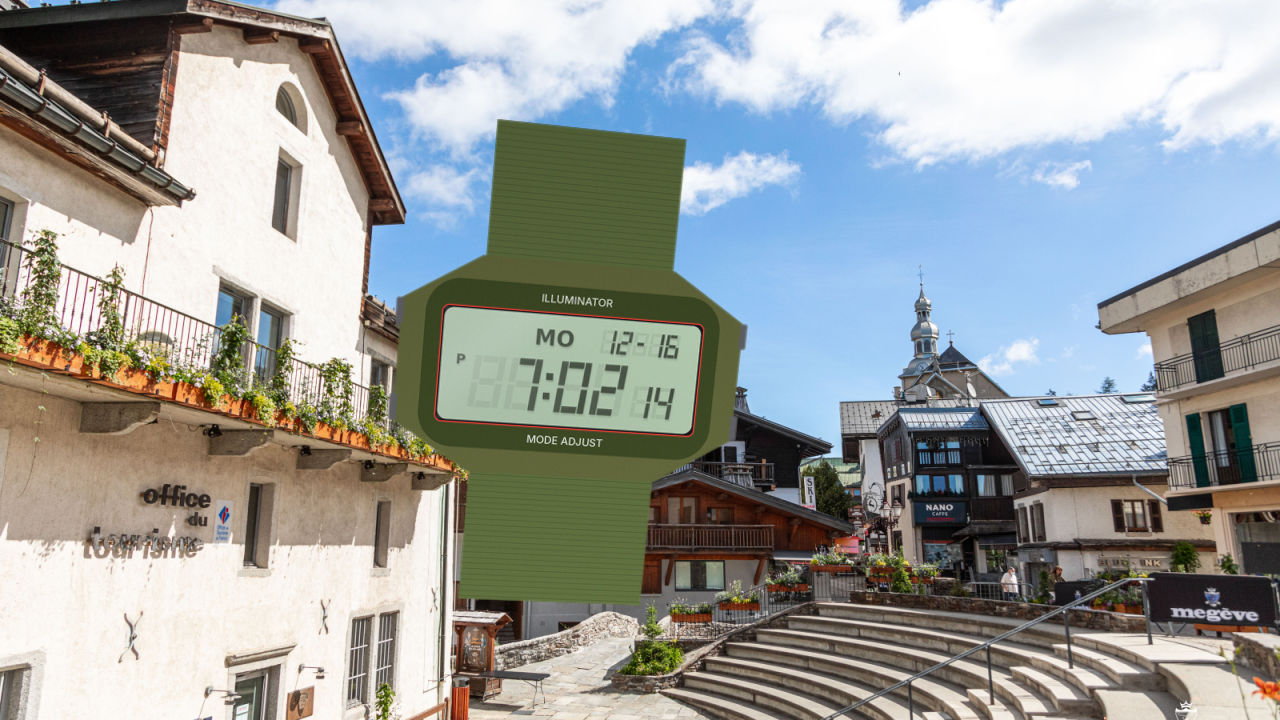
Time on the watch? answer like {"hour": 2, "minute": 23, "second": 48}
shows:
{"hour": 7, "minute": 2, "second": 14}
